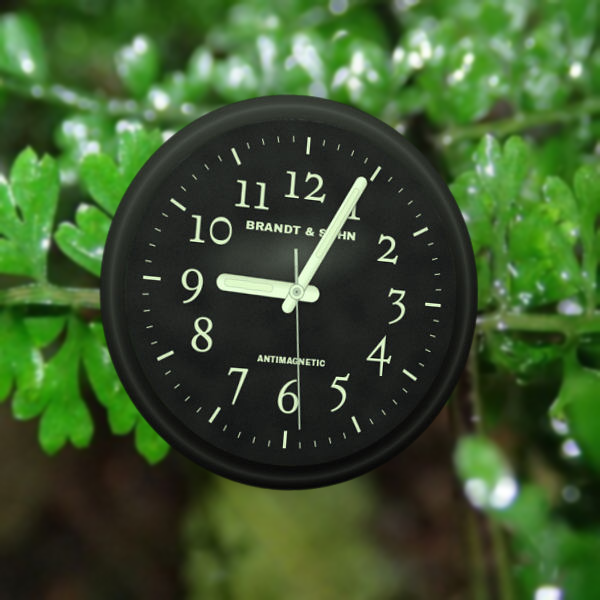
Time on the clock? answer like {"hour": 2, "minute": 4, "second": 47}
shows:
{"hour": 9, "minute": 4, "second": 29}
